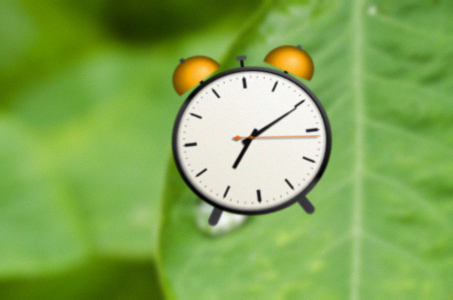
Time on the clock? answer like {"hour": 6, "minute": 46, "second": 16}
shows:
{"hour": 7, "minute": 10, "second": 16}
